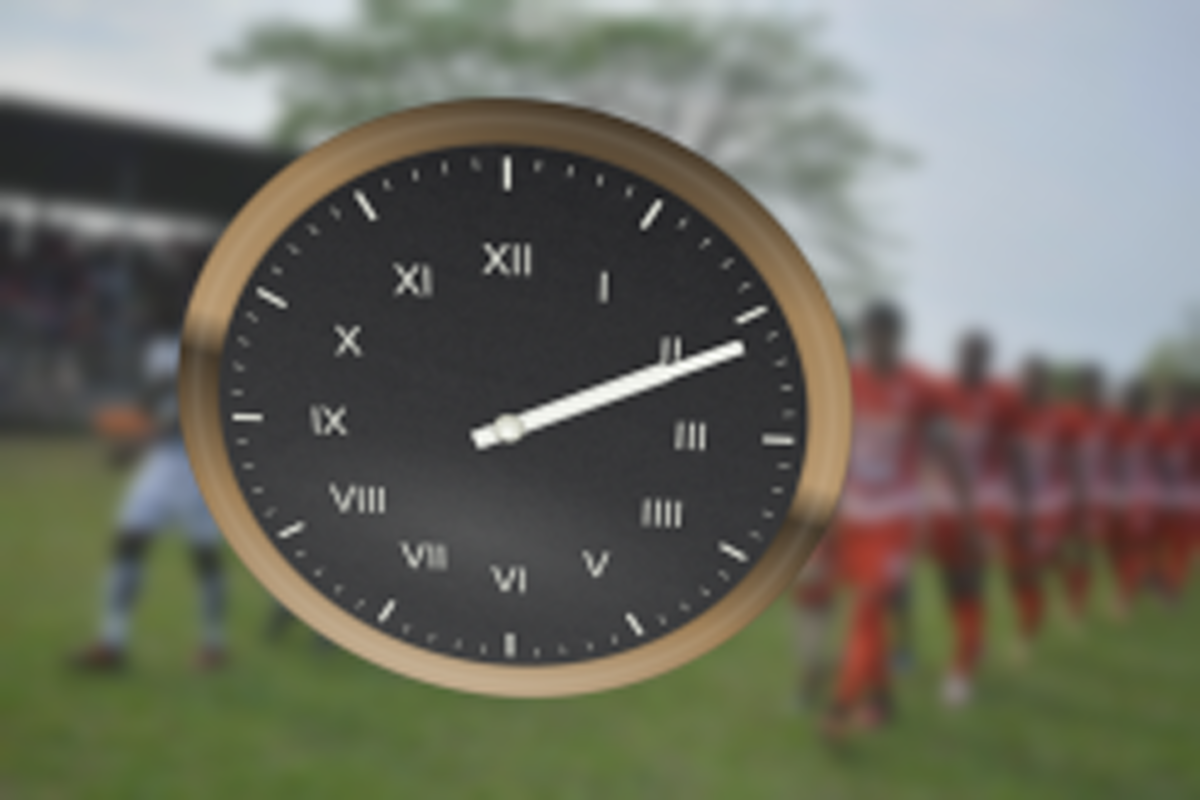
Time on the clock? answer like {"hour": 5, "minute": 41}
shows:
{"hour": 2, "minute": 11}
